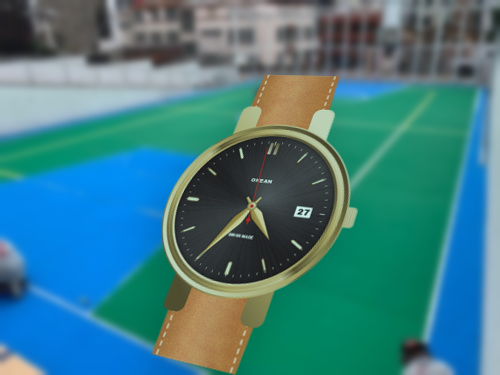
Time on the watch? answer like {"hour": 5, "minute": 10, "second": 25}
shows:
{"hour": 4, "minute": 34, "second": 59}
